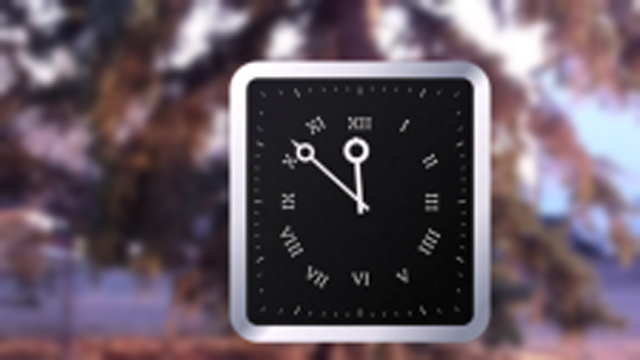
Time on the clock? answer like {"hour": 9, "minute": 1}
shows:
{"hour": 11, "minute": 52}
